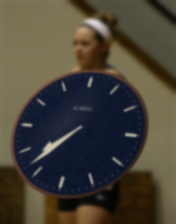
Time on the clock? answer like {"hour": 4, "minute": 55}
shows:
{"hour": 7, "minute": 37}
